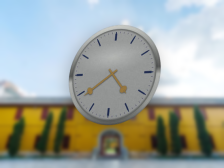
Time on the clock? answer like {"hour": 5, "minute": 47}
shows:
{"hour": 4, "minute": 39}
